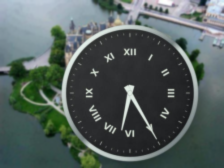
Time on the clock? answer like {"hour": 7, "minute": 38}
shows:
{"hour": 6, "minute": 25}
